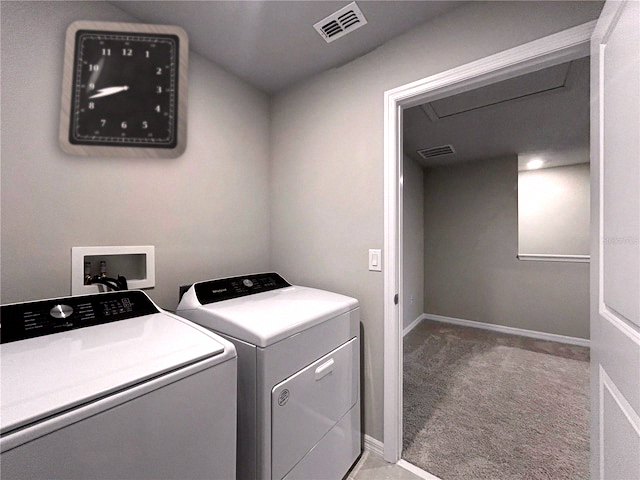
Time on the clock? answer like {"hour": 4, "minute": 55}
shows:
{"hour": 8, "minute": 42}
